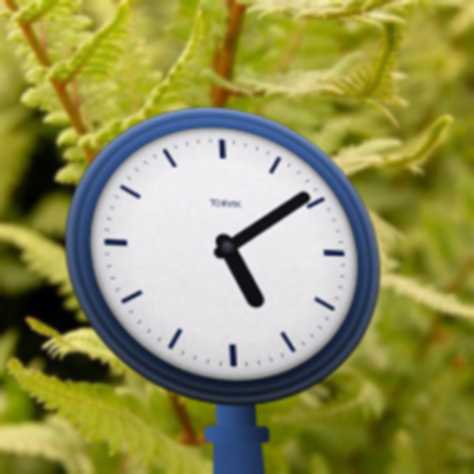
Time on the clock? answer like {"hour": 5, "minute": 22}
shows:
{"hour": 5, "minute": 9}
